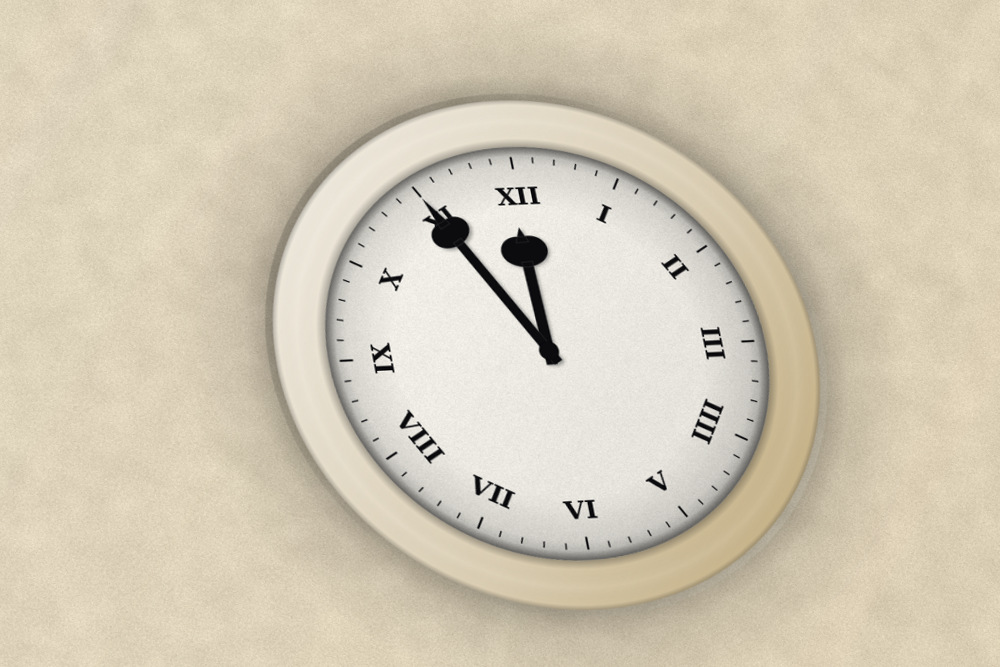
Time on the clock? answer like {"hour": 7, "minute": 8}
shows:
{"hour": 11, "minute": 55}
